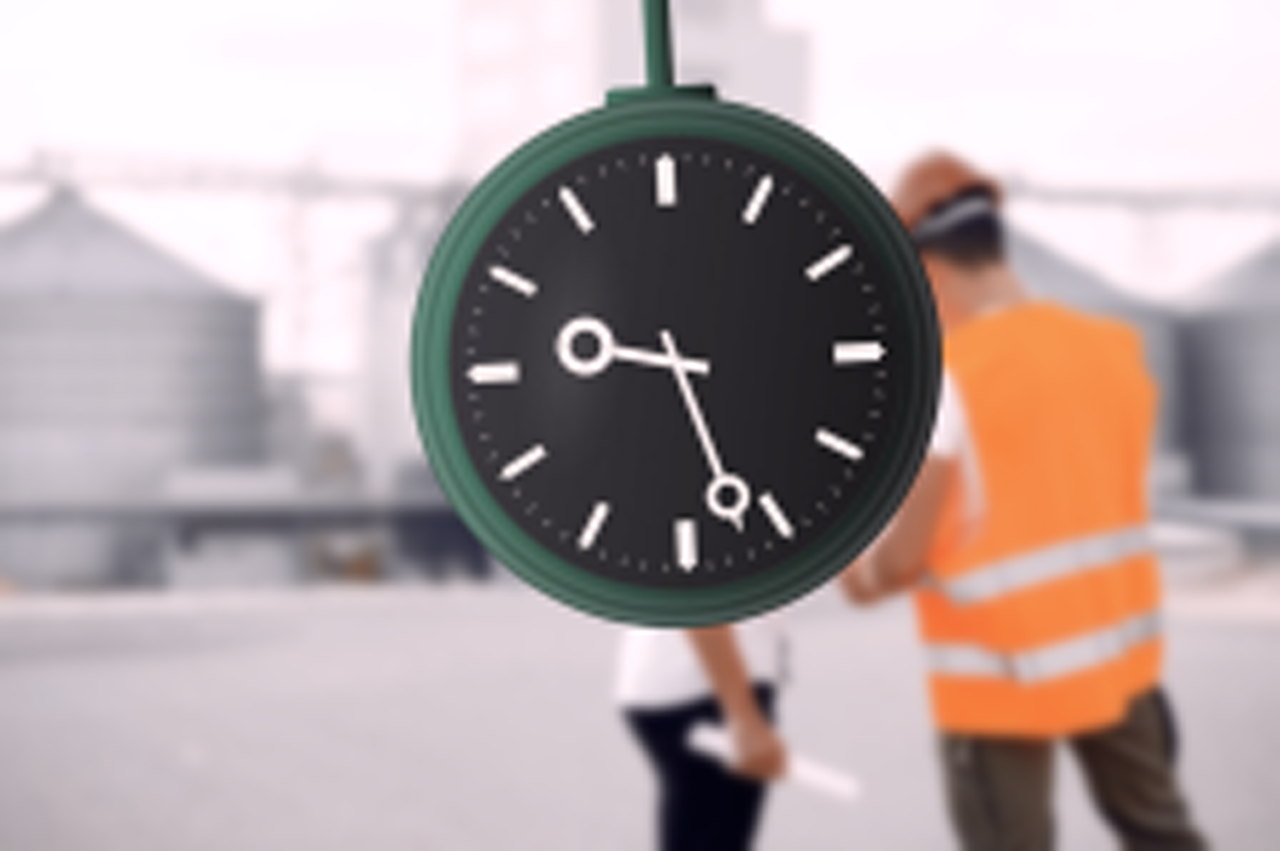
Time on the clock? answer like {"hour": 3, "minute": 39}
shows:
{"hour": 9, "minute": 27}
